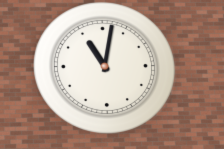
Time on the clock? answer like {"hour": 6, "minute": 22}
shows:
{"hour": 11, "minute": 2}
